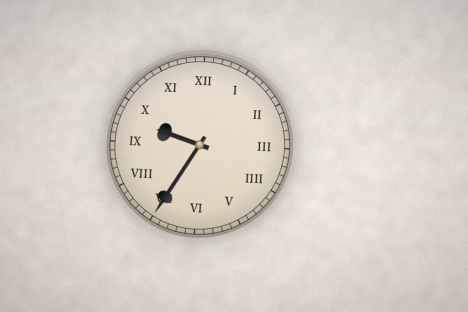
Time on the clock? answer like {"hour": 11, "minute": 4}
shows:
{"hour": 9, "minute": 35}
